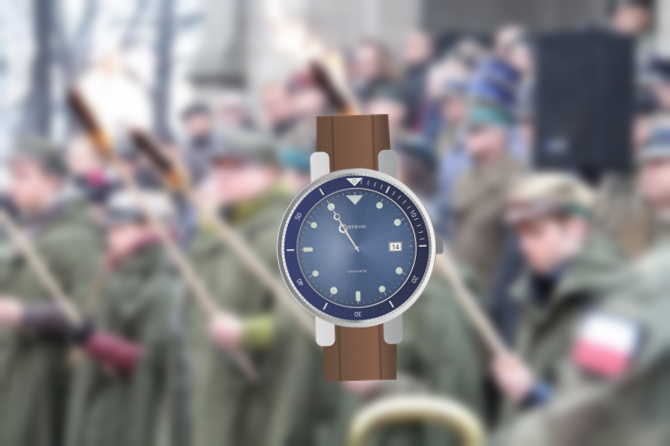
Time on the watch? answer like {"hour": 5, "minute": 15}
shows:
{"hour": 10, "minute": 55}
